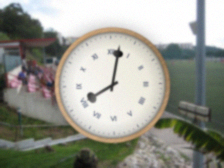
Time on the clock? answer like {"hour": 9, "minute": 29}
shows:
{"hour": 8, "minute": 2}
